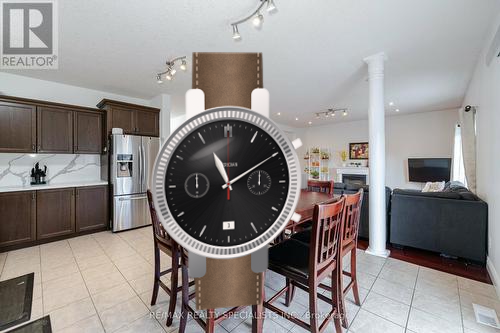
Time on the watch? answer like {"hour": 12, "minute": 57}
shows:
{"hour": 11, "minute": 10}
